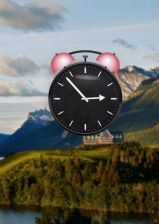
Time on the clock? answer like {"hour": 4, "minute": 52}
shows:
{"hour": 2, "minute": 53}
